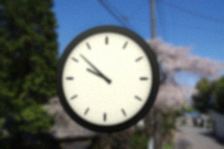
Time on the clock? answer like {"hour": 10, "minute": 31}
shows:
{"hour": 9, "minute": 52}
